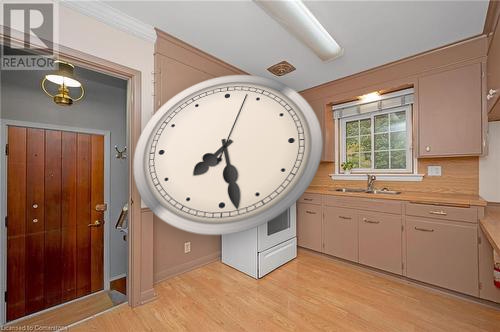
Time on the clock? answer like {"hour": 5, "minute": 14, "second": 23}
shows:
{"hour": 7, "minute": 28, "second": 3}
